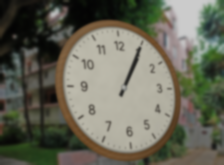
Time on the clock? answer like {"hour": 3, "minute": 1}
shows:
{"hour": 1, "minute": 5}
